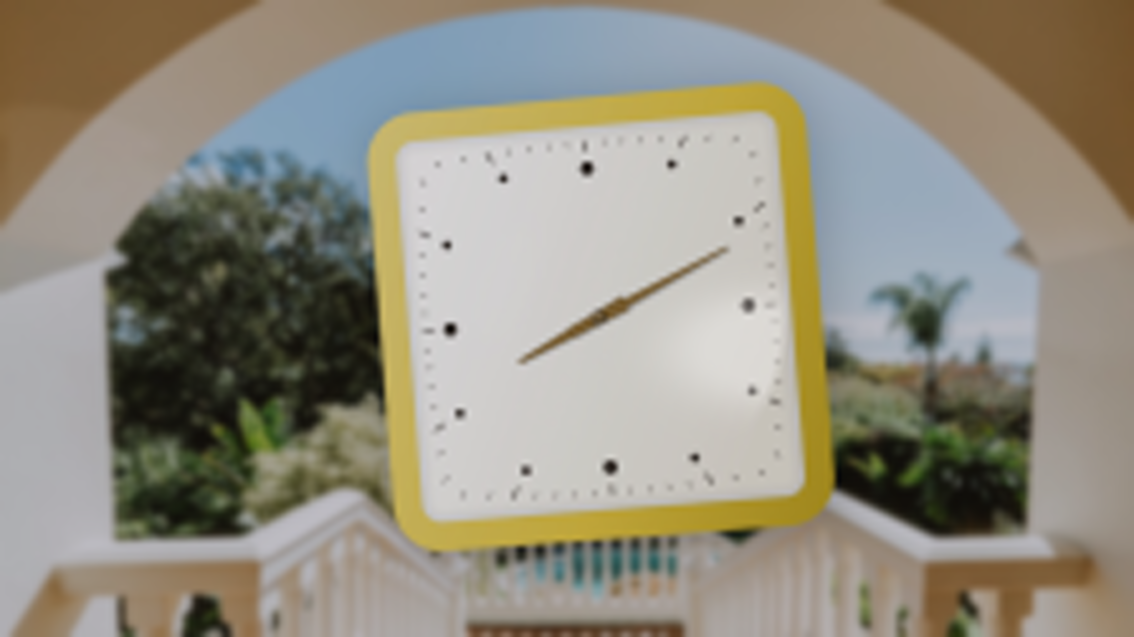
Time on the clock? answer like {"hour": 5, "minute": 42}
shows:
{"hour": 8, "minute": 11}
